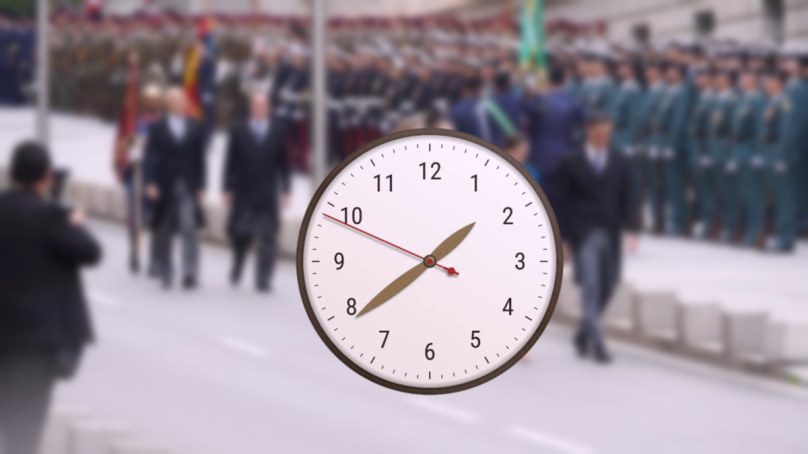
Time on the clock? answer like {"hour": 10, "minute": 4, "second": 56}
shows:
{"hour": 1, "minute": 38, "second": 49}
